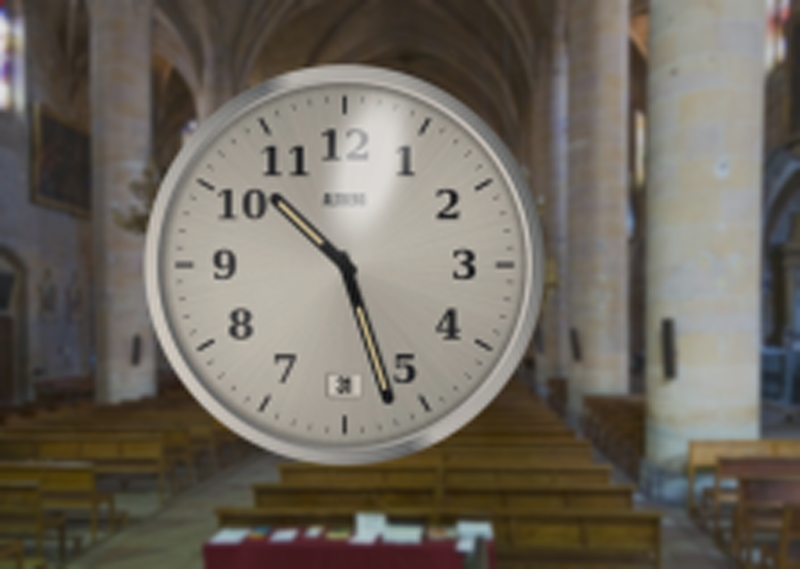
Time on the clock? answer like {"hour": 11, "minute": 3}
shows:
{"hour": 10, "minute": 27}
